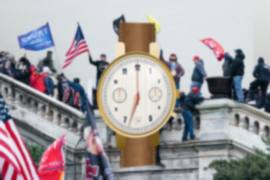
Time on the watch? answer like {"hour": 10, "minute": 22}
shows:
{"hour": 6, "minute": 33}
